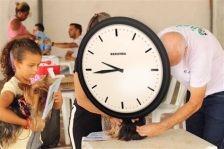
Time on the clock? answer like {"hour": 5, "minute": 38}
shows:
{"hour": 9, "minute": 44}
